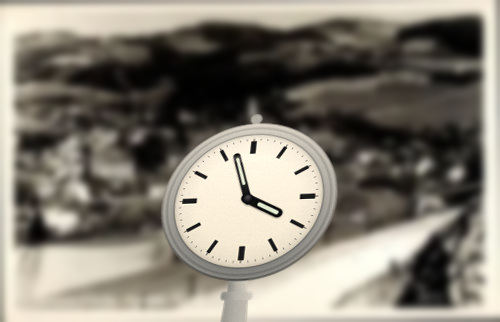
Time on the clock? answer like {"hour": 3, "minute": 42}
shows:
{"hour": 3, "minute": 57}
